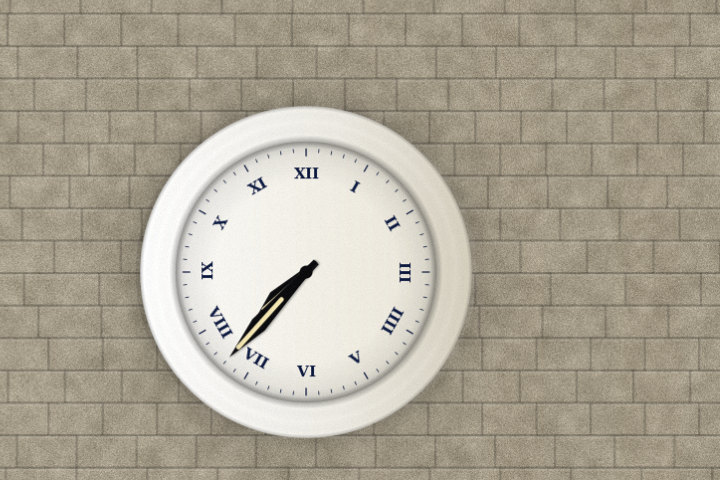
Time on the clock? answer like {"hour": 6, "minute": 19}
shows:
{"hour": 7, "minute": 37}
